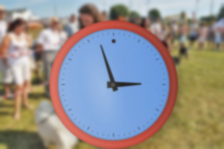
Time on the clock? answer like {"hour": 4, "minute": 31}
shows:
{"hour": 2, "minute": 57}
